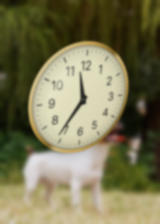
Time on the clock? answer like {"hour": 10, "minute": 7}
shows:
{"hour": 11, "minute": 36}
